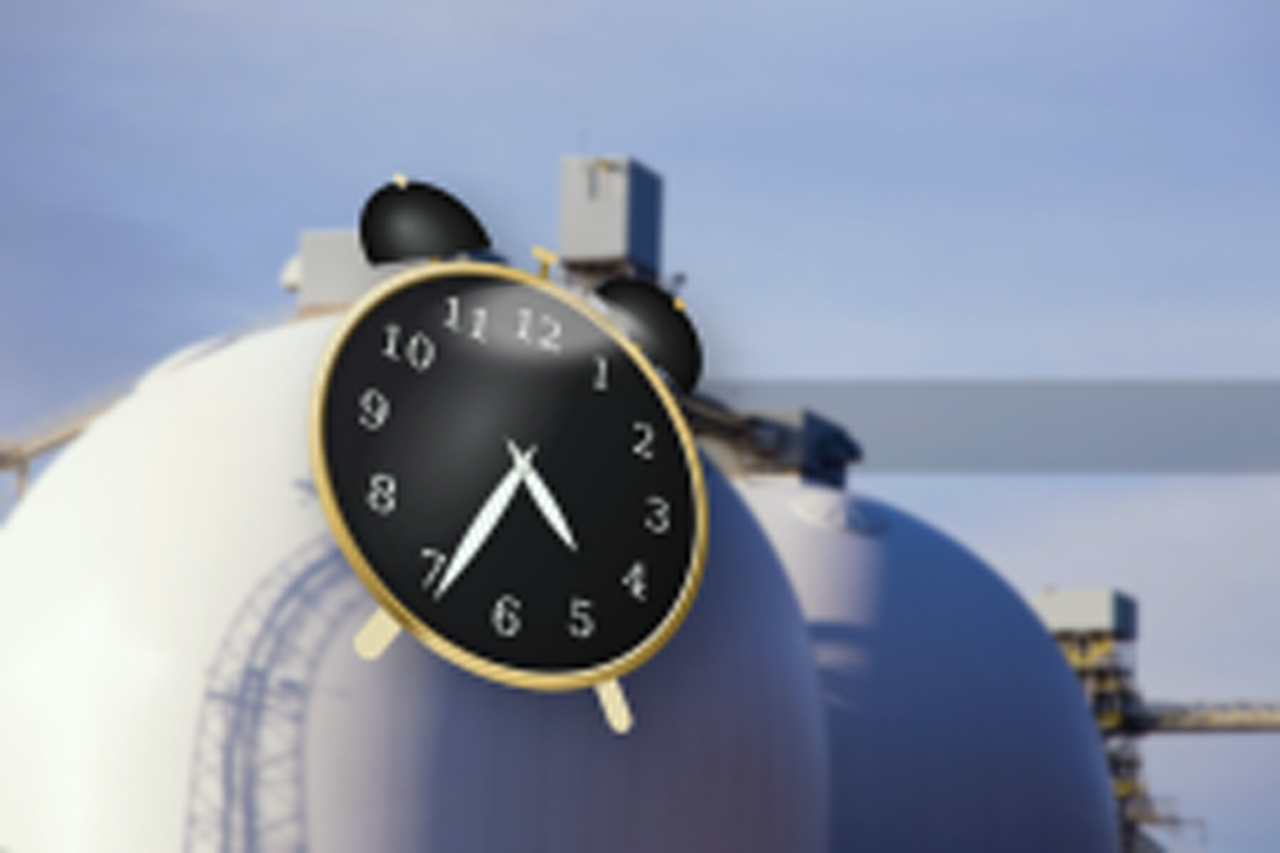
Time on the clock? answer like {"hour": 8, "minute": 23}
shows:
{"hour": 4, "minute": 34}
